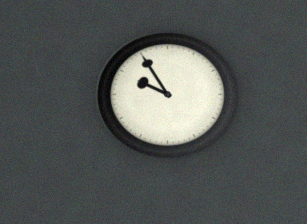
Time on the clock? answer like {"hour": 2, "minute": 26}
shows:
{"hour": 9, "minute": 55}
